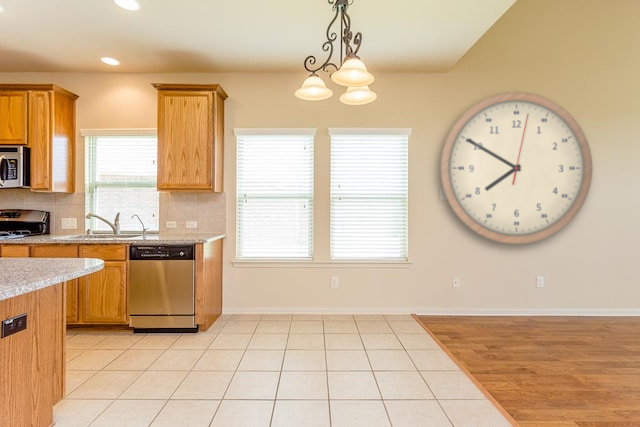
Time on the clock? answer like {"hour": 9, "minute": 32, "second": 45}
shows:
{"hour": 7, "minute": 50, "second": 2}
